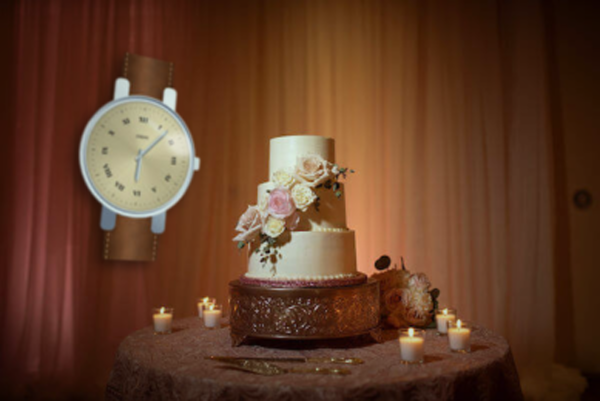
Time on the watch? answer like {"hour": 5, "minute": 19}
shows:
{"hour": 6, "minute": 7}
